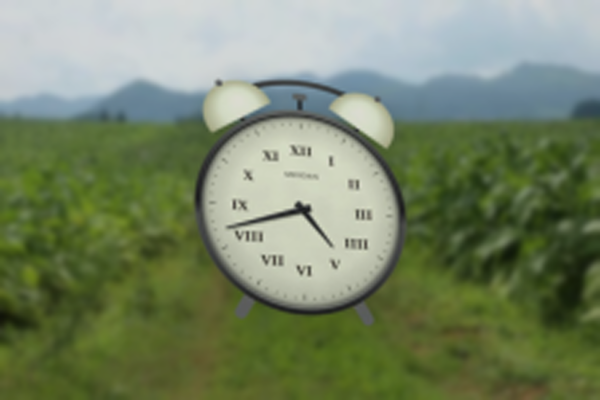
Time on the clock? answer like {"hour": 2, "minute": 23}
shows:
{"hour": 4, "minute": 42}
